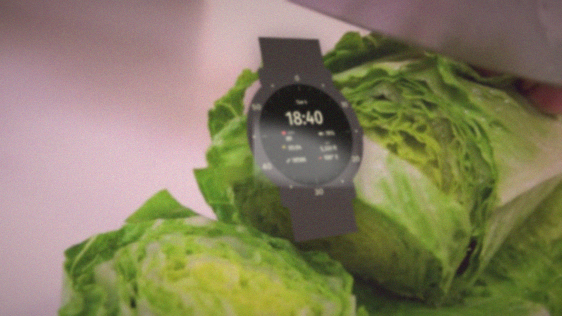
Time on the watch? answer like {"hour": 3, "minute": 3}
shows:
{"hour": 18, "minute": 40}
